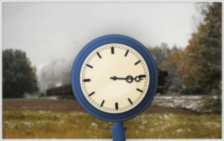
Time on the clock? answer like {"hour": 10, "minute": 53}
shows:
{"hour": 3, "minute": 16}
